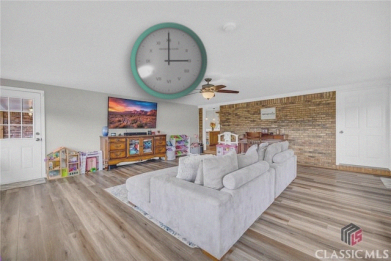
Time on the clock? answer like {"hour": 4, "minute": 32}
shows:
{"hour": 3, "minute": 0}
